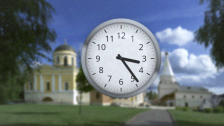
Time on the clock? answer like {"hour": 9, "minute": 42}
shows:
{"hour": 3, "minute": 24}
